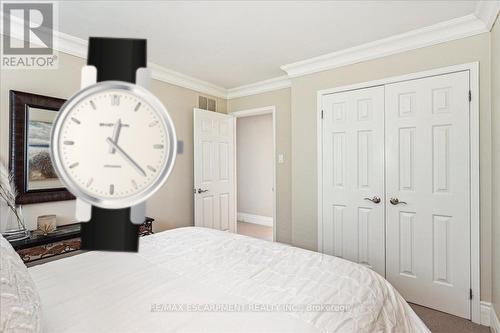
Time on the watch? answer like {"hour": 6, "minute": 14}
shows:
{"hour": 12, "minute": 22}
